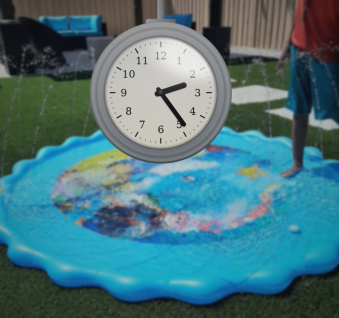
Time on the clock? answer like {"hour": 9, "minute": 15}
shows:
{"hour": 2, "minute": 24}
